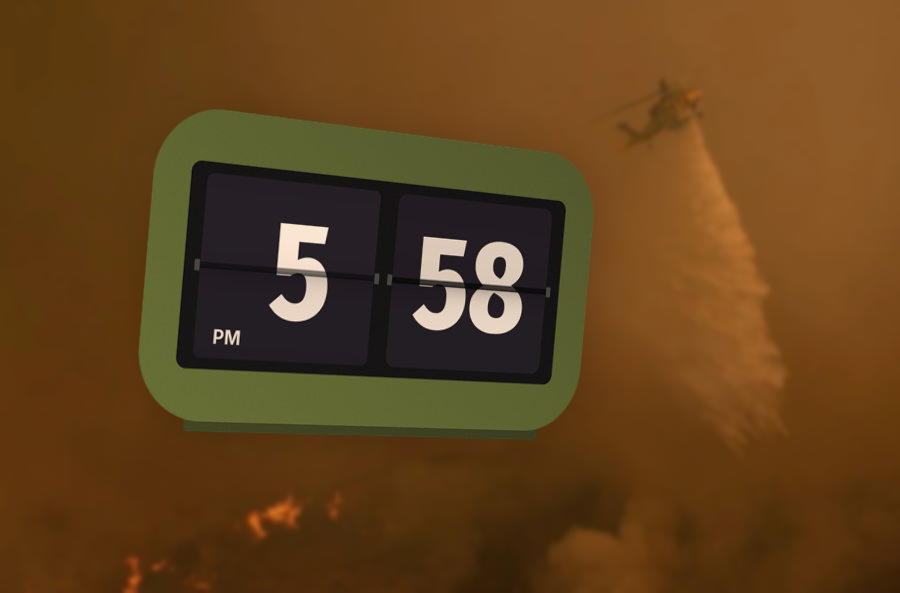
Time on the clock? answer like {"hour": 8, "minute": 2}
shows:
{"hour": 5, "minute": 58}
